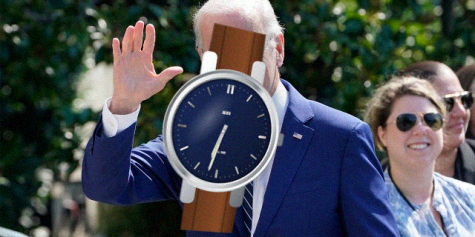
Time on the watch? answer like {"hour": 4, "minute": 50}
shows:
{"hour": 6, "minute": 32}
